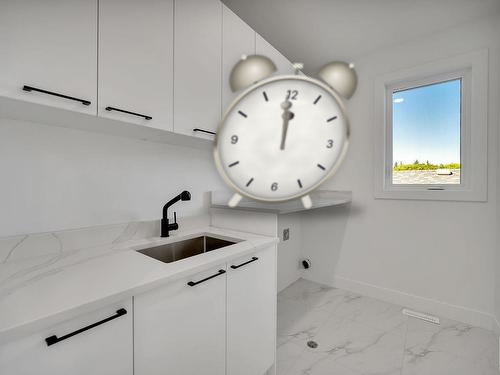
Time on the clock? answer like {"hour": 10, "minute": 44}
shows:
{"hour": 11, "minute": 59}
